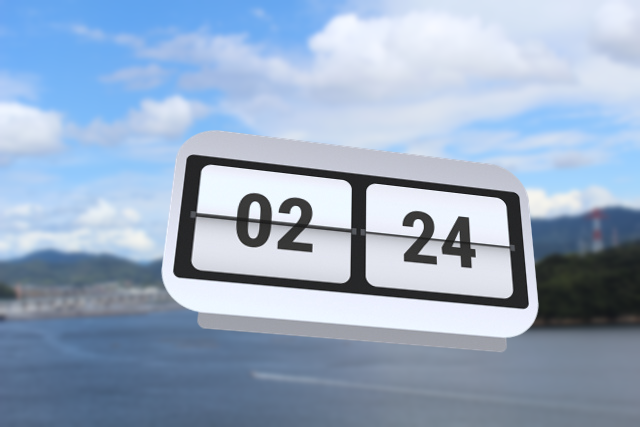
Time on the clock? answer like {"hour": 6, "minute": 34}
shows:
{"hour": 2, "minute": 24}
